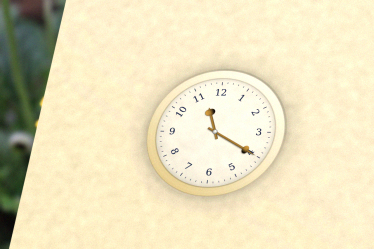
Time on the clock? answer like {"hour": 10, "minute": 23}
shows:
{"hour": 11, "minute": 20}
